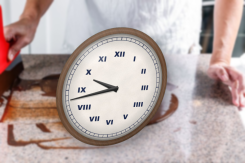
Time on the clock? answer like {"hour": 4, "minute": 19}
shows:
{"hour": 9, "minute": 43}
